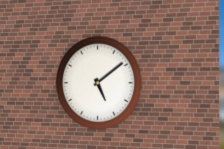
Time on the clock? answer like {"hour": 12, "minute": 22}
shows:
{"hour": 5, "minute": 9}
